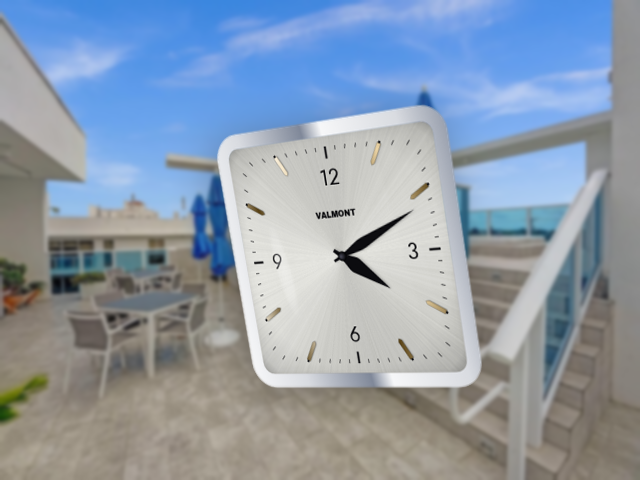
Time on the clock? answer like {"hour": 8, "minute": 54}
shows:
{"hour": 4, "minute": 11}
